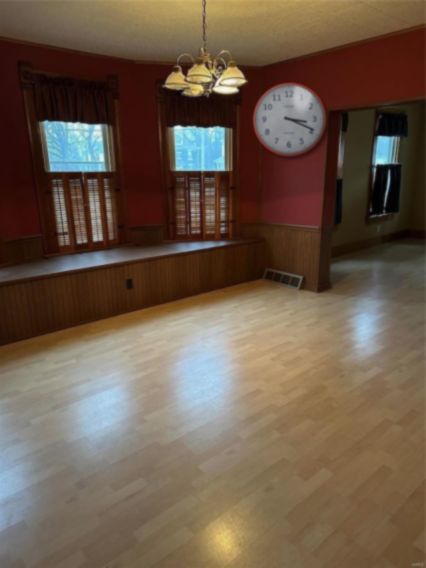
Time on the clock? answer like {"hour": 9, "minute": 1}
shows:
{"hour": 3, "minute": 19}
